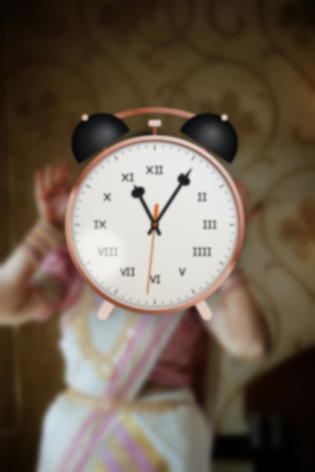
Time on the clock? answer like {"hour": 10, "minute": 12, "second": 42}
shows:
{"hour": 11, "minute": 5, "second": 31}
